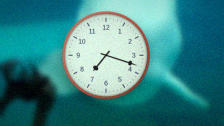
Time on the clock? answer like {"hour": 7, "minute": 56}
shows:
{"hour": 7, "minute": 18}
